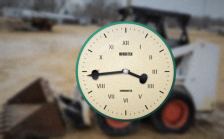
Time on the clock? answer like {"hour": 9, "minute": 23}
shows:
{"hour": 3, "minute": 44}
